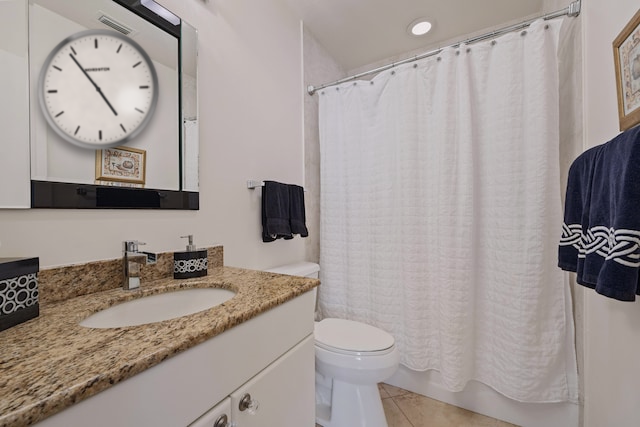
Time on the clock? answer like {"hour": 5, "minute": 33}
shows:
{"hour": 4, "minute": 54}
